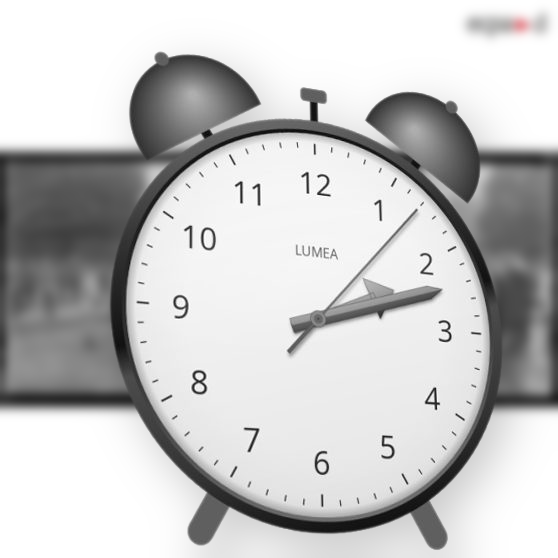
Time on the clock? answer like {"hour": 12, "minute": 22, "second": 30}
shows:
{"hour": 2, "minute": 12, "second": 7}
